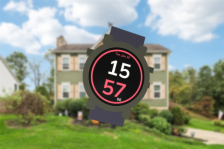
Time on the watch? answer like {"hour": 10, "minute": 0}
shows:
{"hour": 15, "minute": 57}
